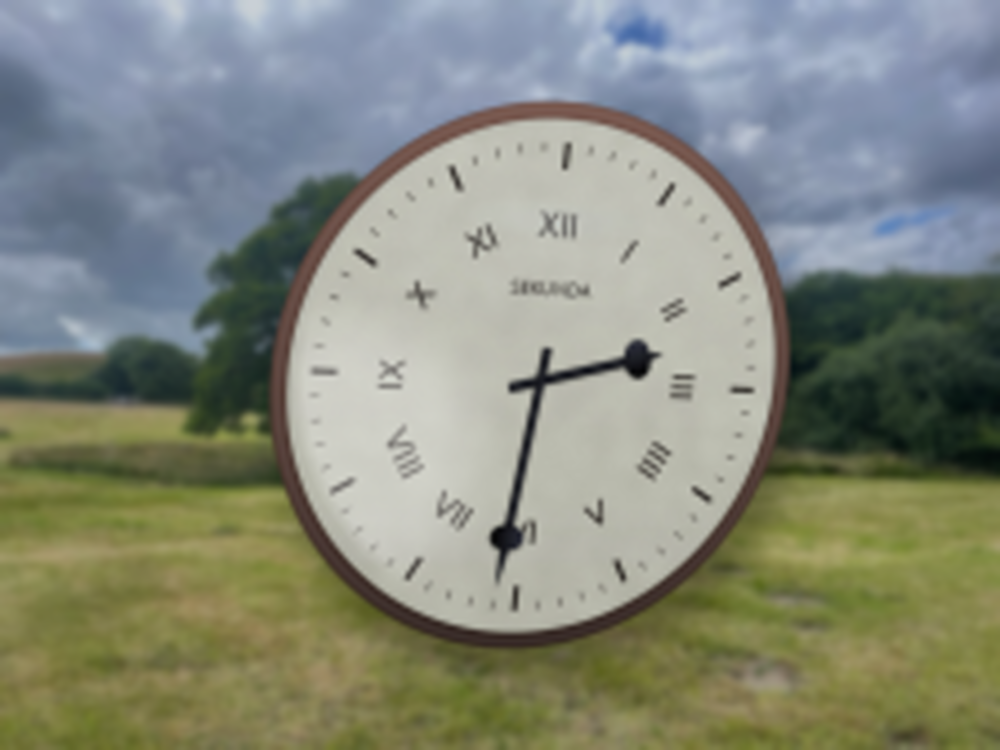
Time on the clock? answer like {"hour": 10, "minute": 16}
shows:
{"hour": 2, "minute": 31}
